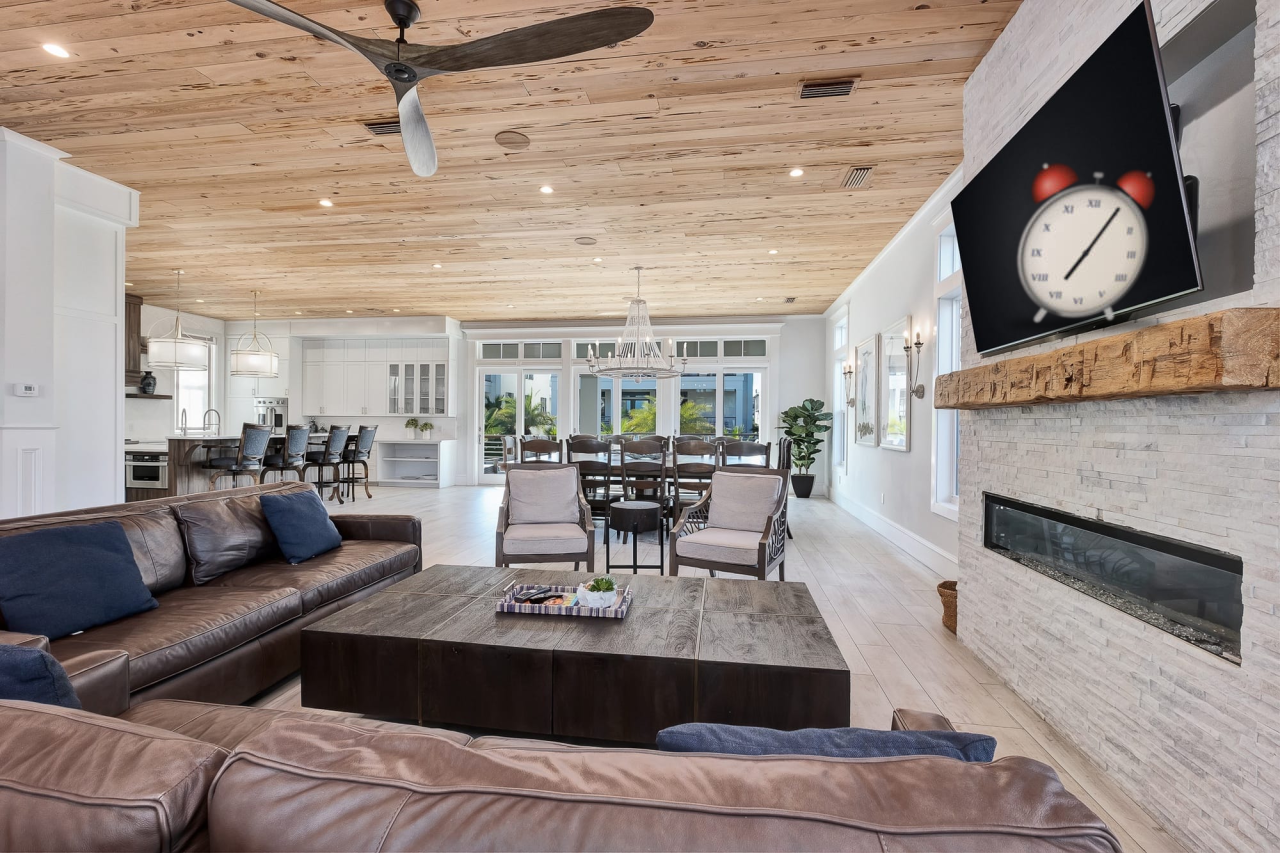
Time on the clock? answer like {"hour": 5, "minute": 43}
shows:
{"hour": 7, "minute": 5}
